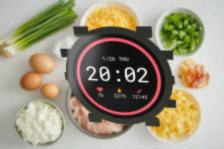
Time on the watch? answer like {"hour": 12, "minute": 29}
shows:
{"hour": 20, "minute": 2}
